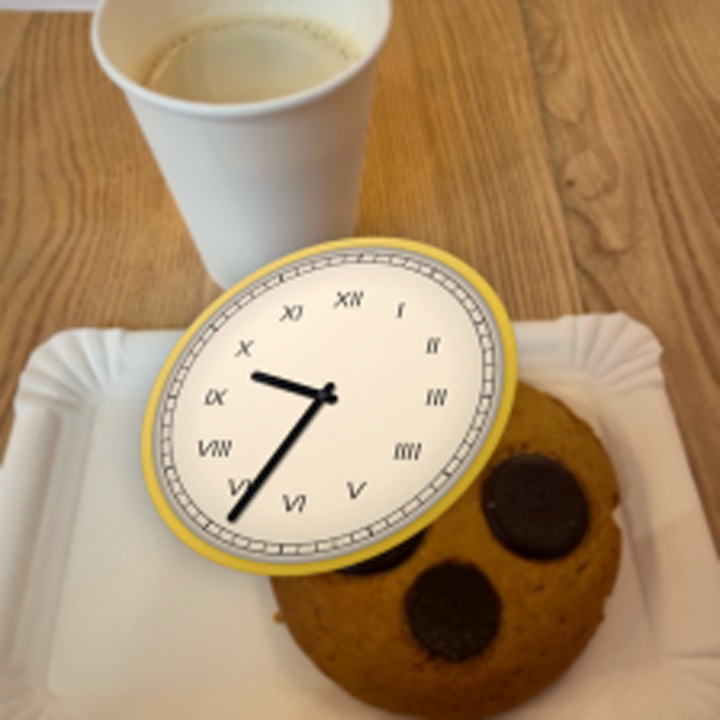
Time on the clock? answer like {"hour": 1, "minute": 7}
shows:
{"hour": 9, "minute": 34}
